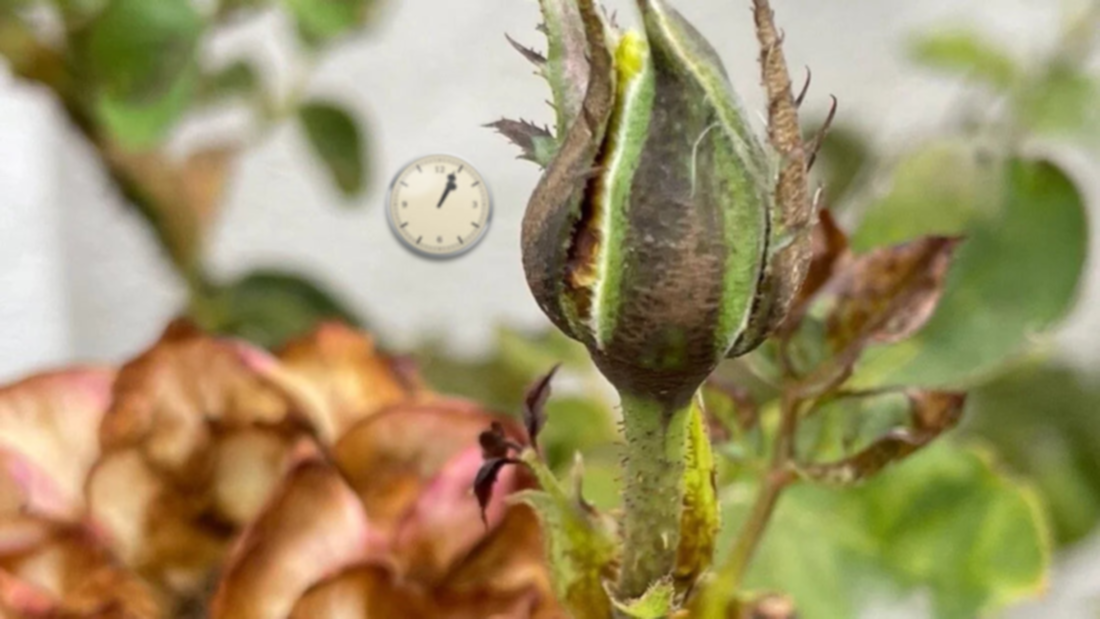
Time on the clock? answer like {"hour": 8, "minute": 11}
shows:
{"hour": 1, "minute": 4}
